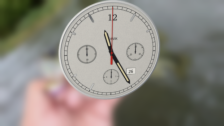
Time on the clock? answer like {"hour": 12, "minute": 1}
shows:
{"hour": 11, "minute": 25}
